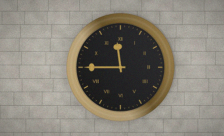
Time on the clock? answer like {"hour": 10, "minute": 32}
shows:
{"hour": 11, "minute": 45}
